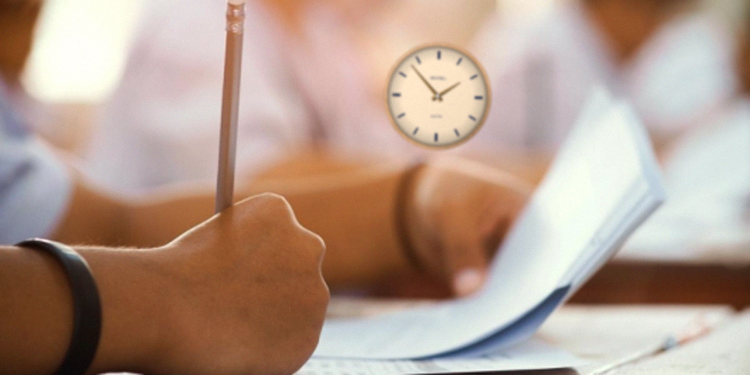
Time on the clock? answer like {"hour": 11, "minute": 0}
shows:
{"hour": 1, "minute": 53}
